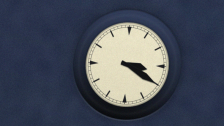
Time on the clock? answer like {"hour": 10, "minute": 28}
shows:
{"hour": 3, "minute": 20}
